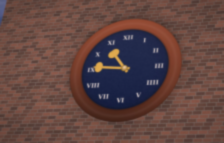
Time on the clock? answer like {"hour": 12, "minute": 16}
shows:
{"hour": 10, "minute": 46}
